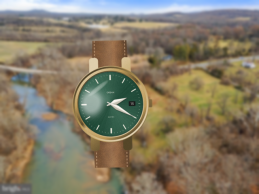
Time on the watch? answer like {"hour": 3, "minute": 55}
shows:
{"hour": 2, "minute": 20}
